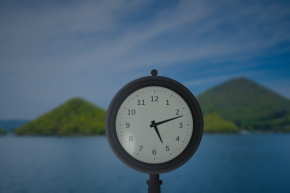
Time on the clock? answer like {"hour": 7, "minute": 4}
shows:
{"hour": 5, "minute": 12}
